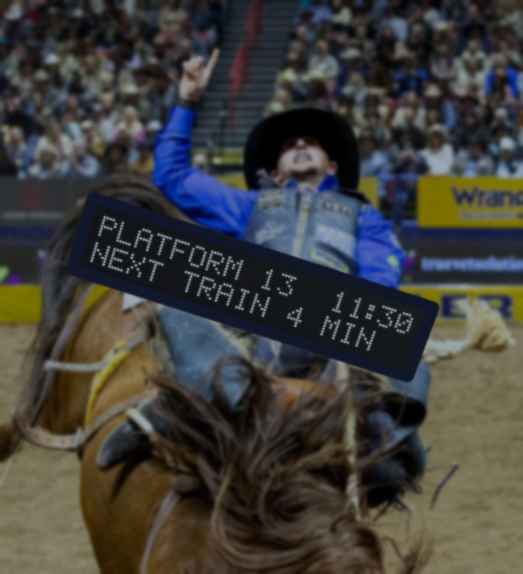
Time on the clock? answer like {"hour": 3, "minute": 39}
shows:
{"hour": 11, "minute": 30}
